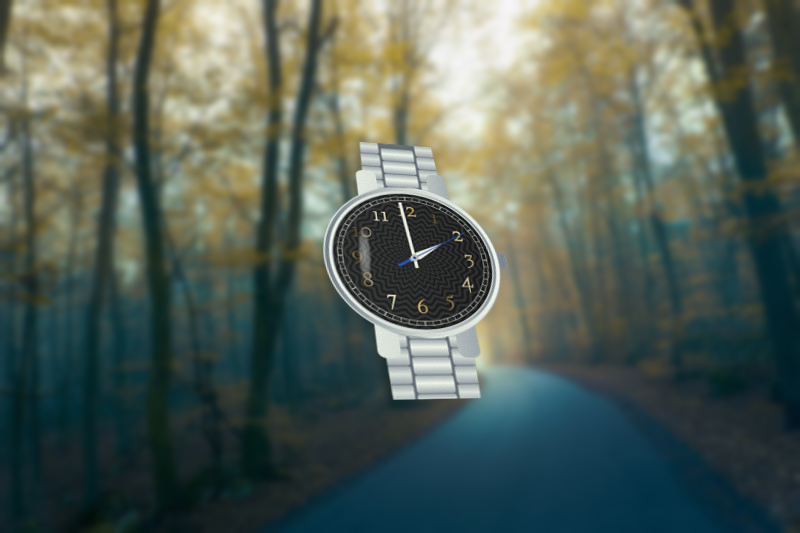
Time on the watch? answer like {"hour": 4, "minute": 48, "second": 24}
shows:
{"hour": 1, "minute": 59, "second": 10}
